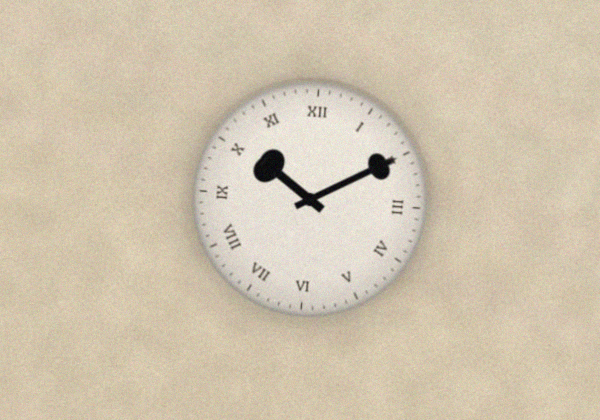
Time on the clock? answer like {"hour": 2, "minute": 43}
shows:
{"hour": 10, "minute": 10}
